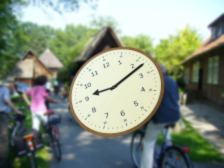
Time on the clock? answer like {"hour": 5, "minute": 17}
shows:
{"hour": 9, "minute": 12}
